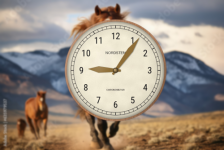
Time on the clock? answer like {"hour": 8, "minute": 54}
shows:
{"hour": 9, "minute": 6}
